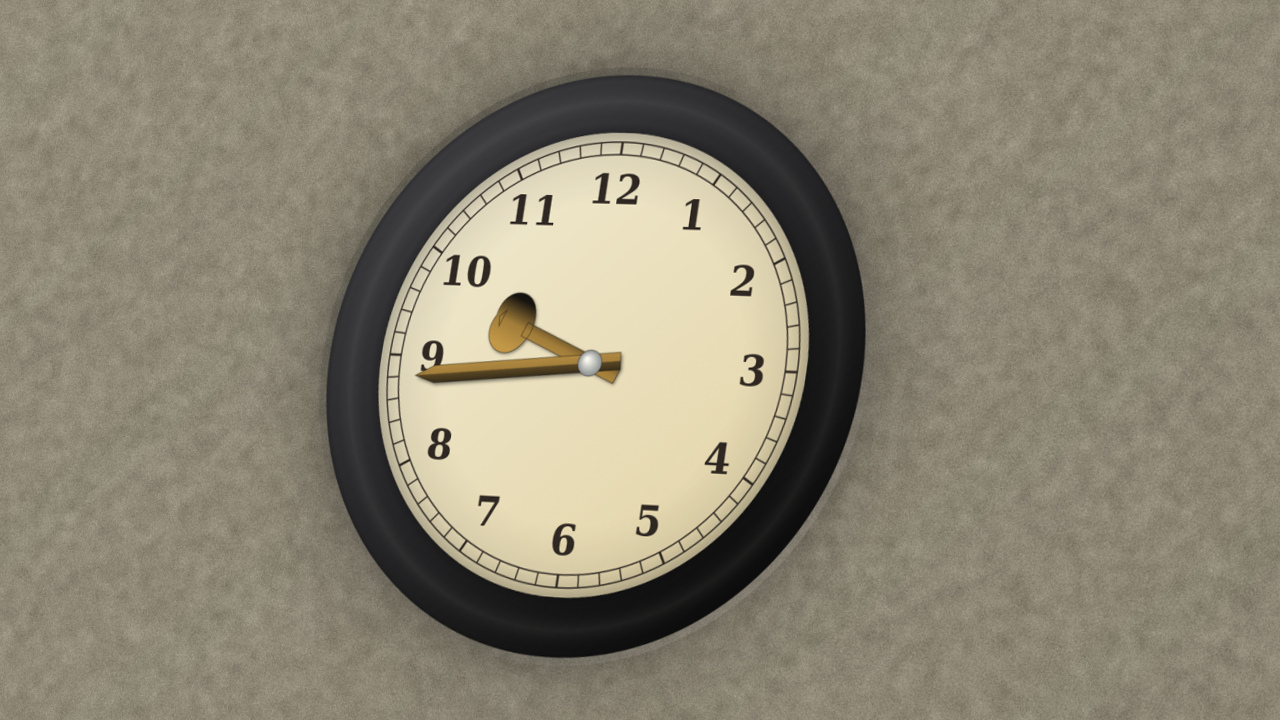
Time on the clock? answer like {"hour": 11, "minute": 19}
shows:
{"hour": 9, "minute": 44}
